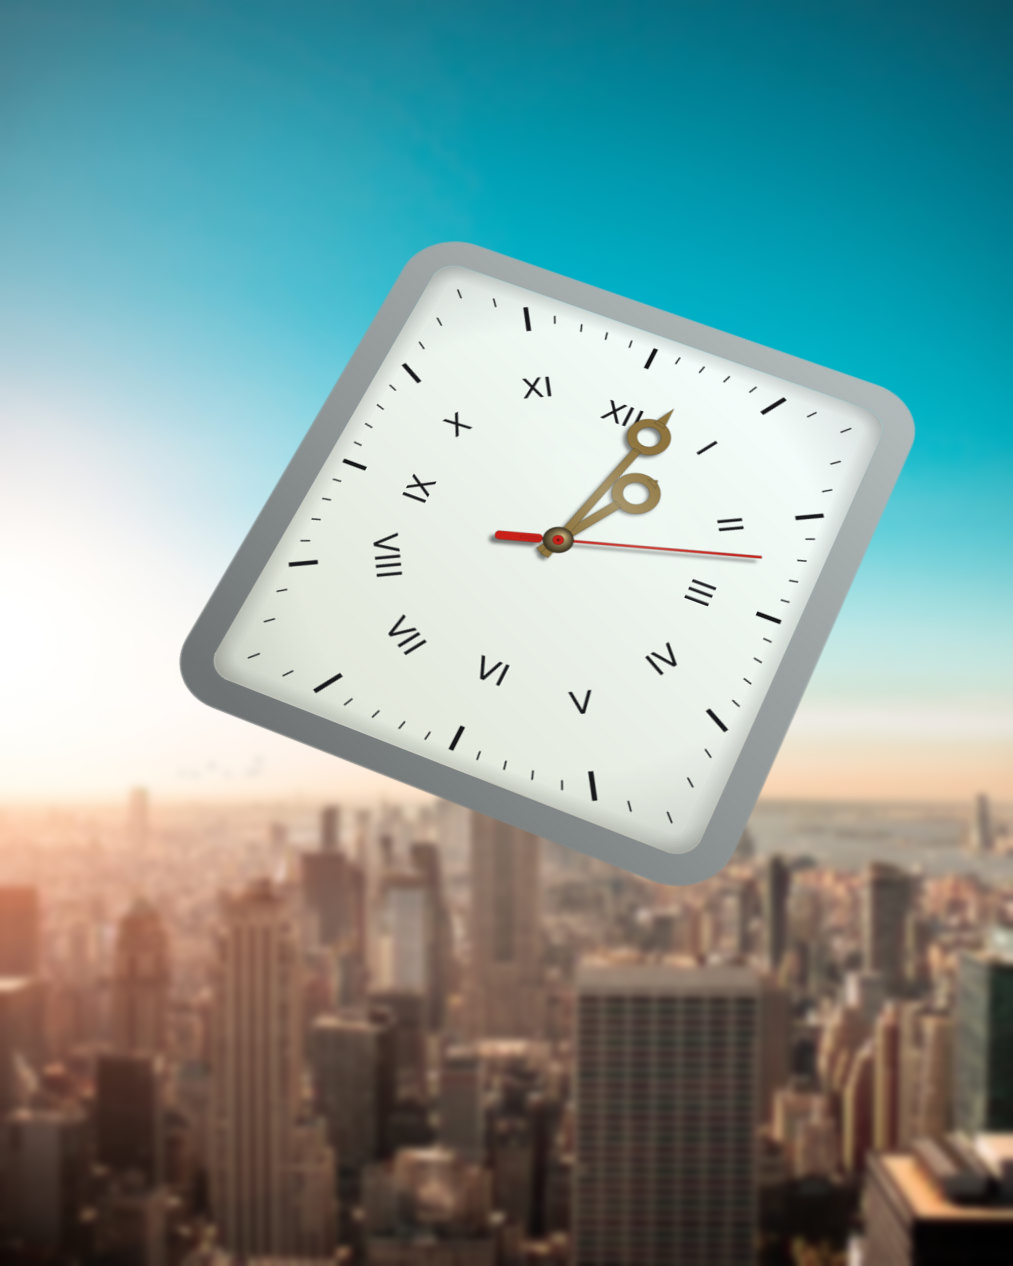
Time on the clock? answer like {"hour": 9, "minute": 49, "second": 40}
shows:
{"hour": 1, "minute": 2, "second": 12}
